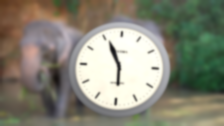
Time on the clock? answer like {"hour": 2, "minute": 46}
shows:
{"hour": 5, "minute": 56}
